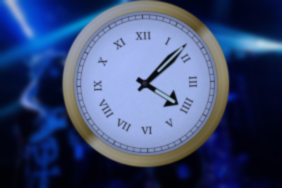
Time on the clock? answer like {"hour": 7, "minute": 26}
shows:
{"hour": 4, "minute": 8}
